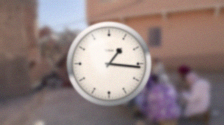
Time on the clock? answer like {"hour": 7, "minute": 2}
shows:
{"hour": 1, "minute": 16}
